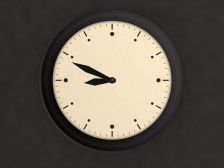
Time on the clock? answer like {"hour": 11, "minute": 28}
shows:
{"hour": 8, "minute": 49}
